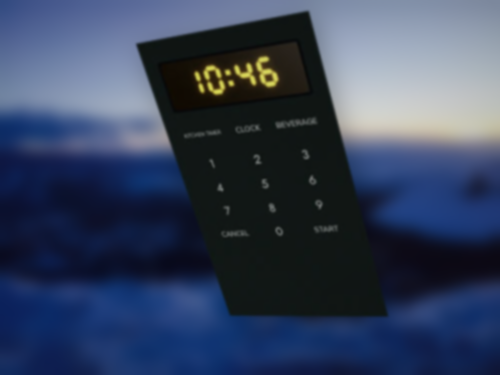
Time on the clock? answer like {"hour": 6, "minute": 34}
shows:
{"hour": 10, "minute": 46}
